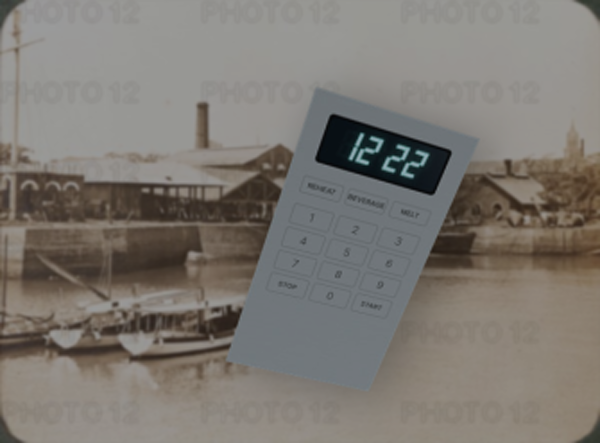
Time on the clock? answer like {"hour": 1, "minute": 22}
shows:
{"hour": 12, "minute": 22}
